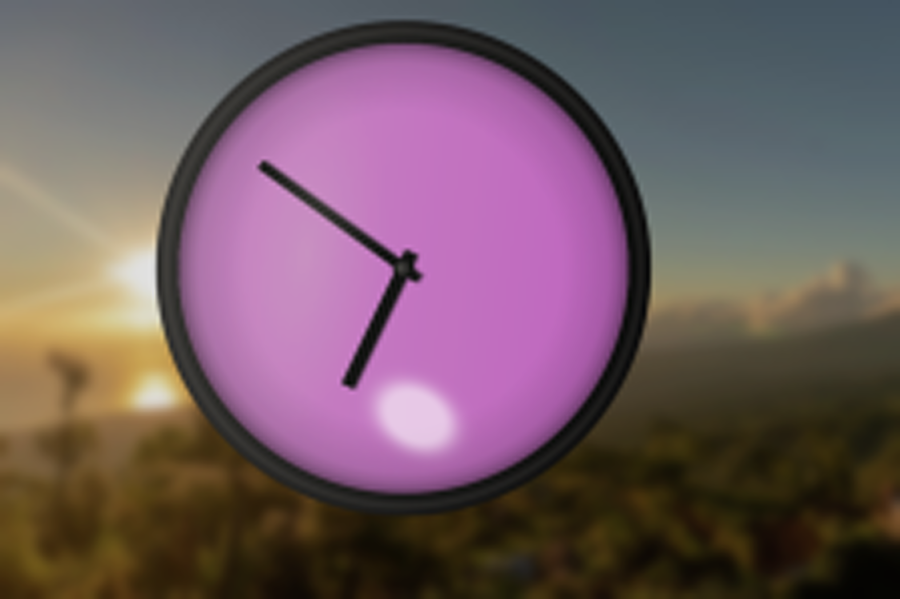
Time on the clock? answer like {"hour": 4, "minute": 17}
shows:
{"hour": 6, "minute": 51}
